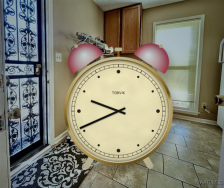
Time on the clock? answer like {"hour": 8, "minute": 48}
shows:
{"hour": 9, "minute": 41}
